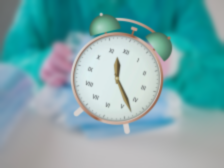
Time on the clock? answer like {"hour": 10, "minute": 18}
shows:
{"hour": 11, "minute": 23}
